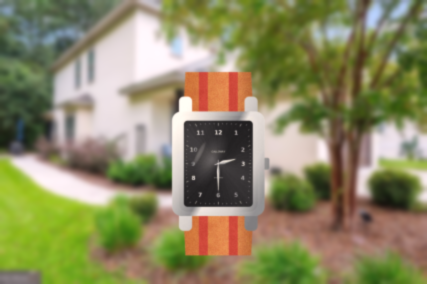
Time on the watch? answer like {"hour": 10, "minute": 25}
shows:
{"hour": 2, "minute": 30}
